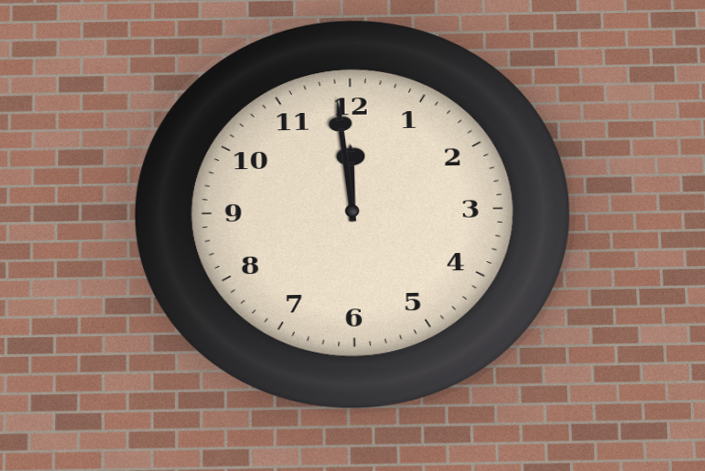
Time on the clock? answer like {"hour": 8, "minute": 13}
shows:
{"hour": 11, "minute": 59}
